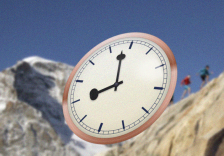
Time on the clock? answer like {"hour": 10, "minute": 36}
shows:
{"hour": 7, "minute": 58}
